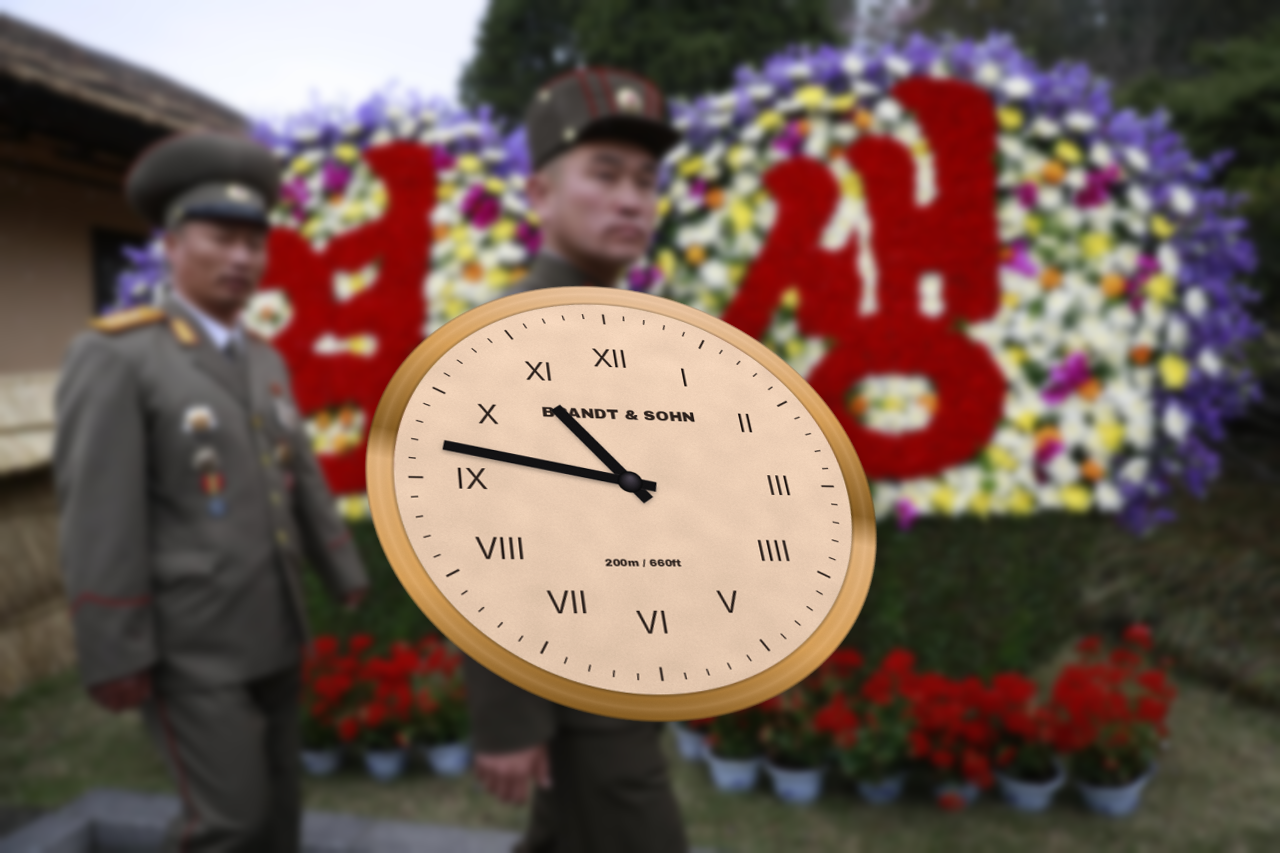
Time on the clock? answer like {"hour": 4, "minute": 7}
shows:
{"hour": 10, "minute": 47}
